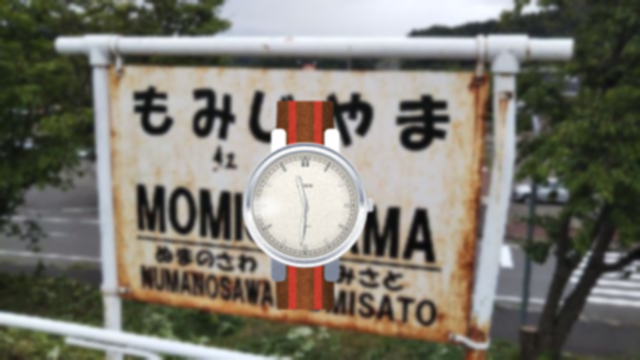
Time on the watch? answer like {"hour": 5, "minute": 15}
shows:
{"hour": 11, "minute": 31}
